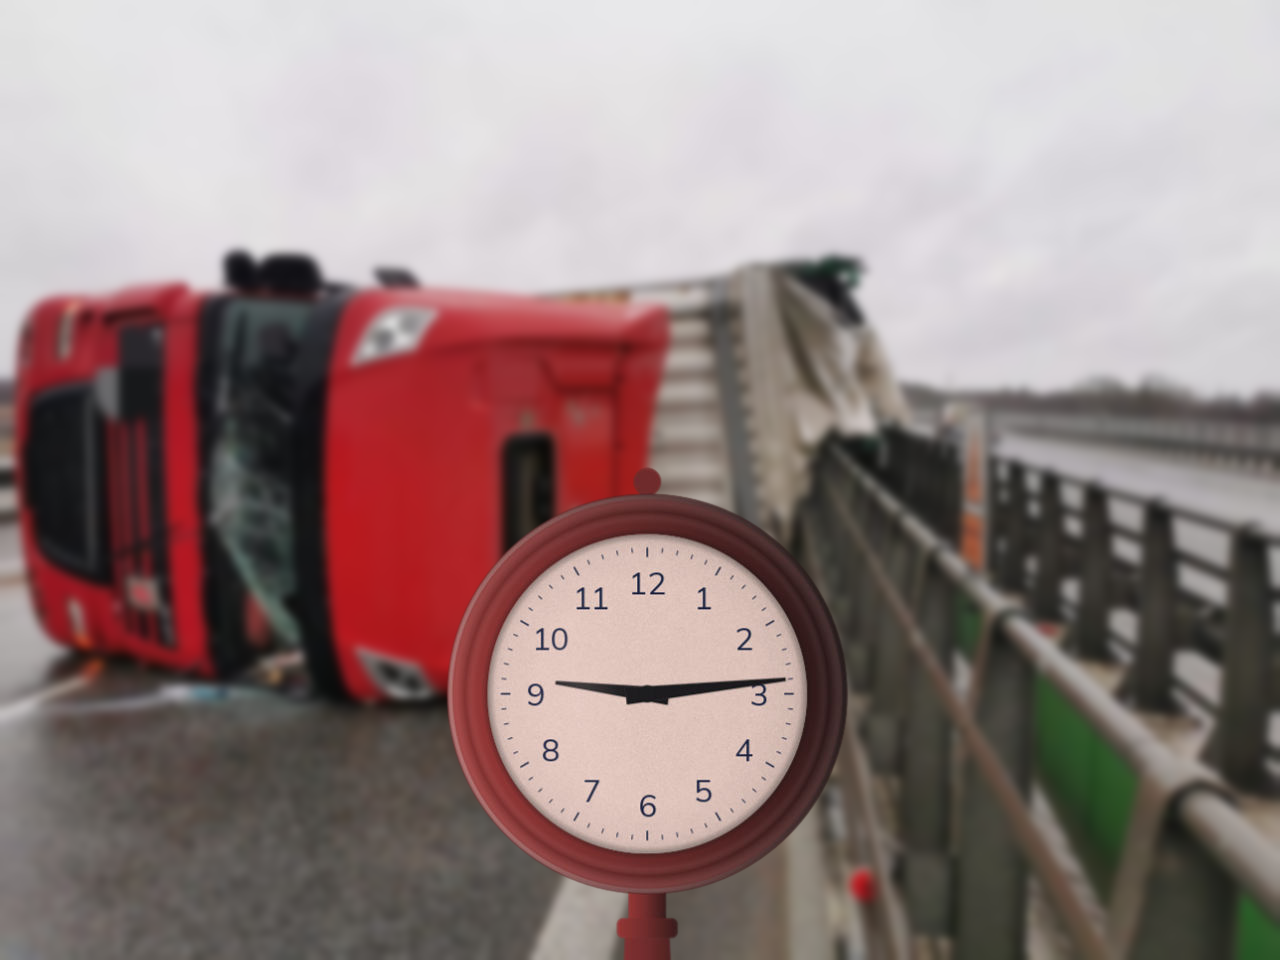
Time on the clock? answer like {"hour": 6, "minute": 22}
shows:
{"hour": 9, "minute": 14}
